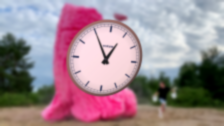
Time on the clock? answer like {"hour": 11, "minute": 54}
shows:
{"hour": 12, "minute": 55}
